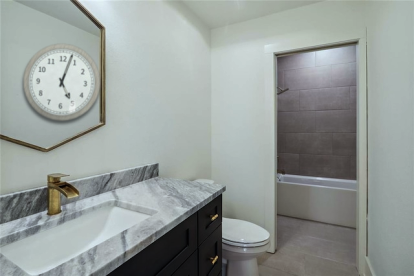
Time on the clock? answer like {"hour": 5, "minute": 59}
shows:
{"hour": 5, "minute": 3}
